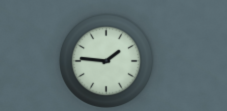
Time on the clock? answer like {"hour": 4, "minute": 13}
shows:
{"hour": 1, "minute": 46}
